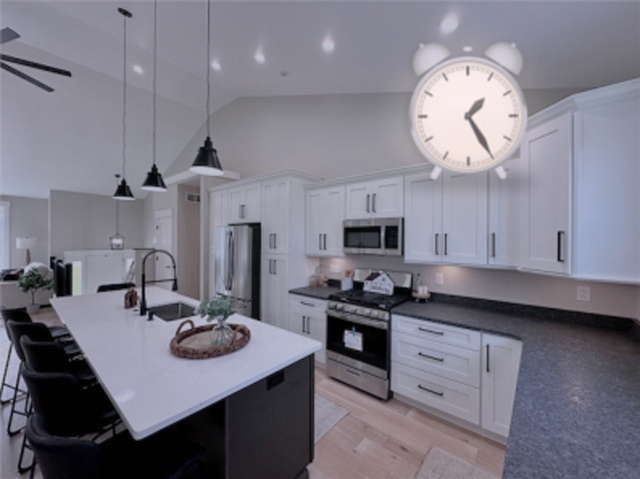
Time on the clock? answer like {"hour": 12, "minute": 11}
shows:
{"hour": 1, "minute": 25}
